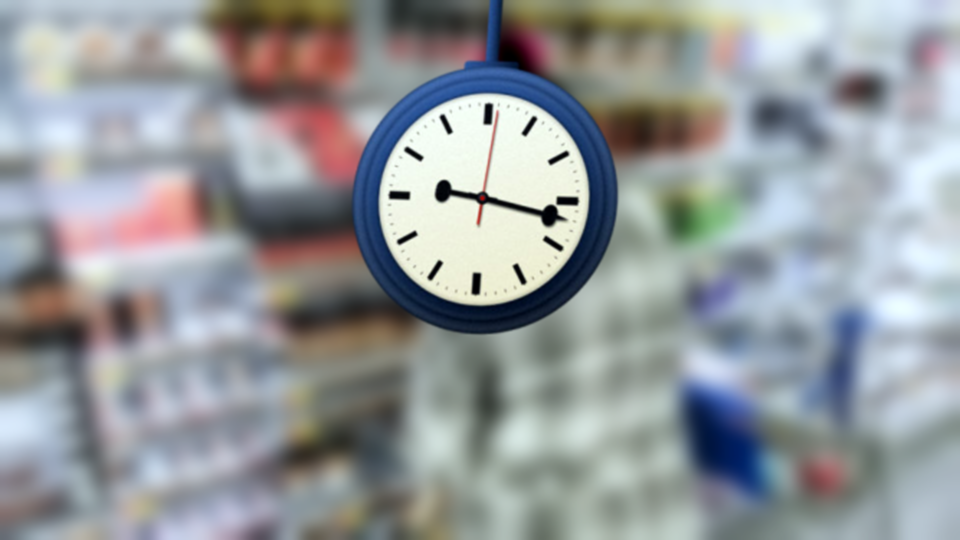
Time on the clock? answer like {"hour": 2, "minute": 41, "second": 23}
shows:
{"hour": 9, "minute": 17, "second": 1}
